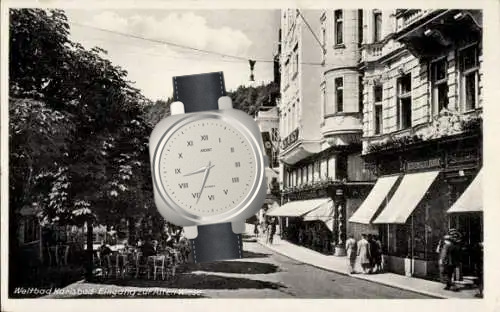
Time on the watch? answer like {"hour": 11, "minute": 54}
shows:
{"hour": 8, "minute": 34}
